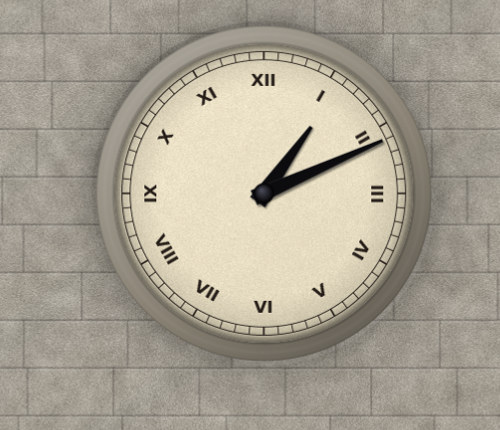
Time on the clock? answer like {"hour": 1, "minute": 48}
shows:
{"hour": 1, "minute": 11}
